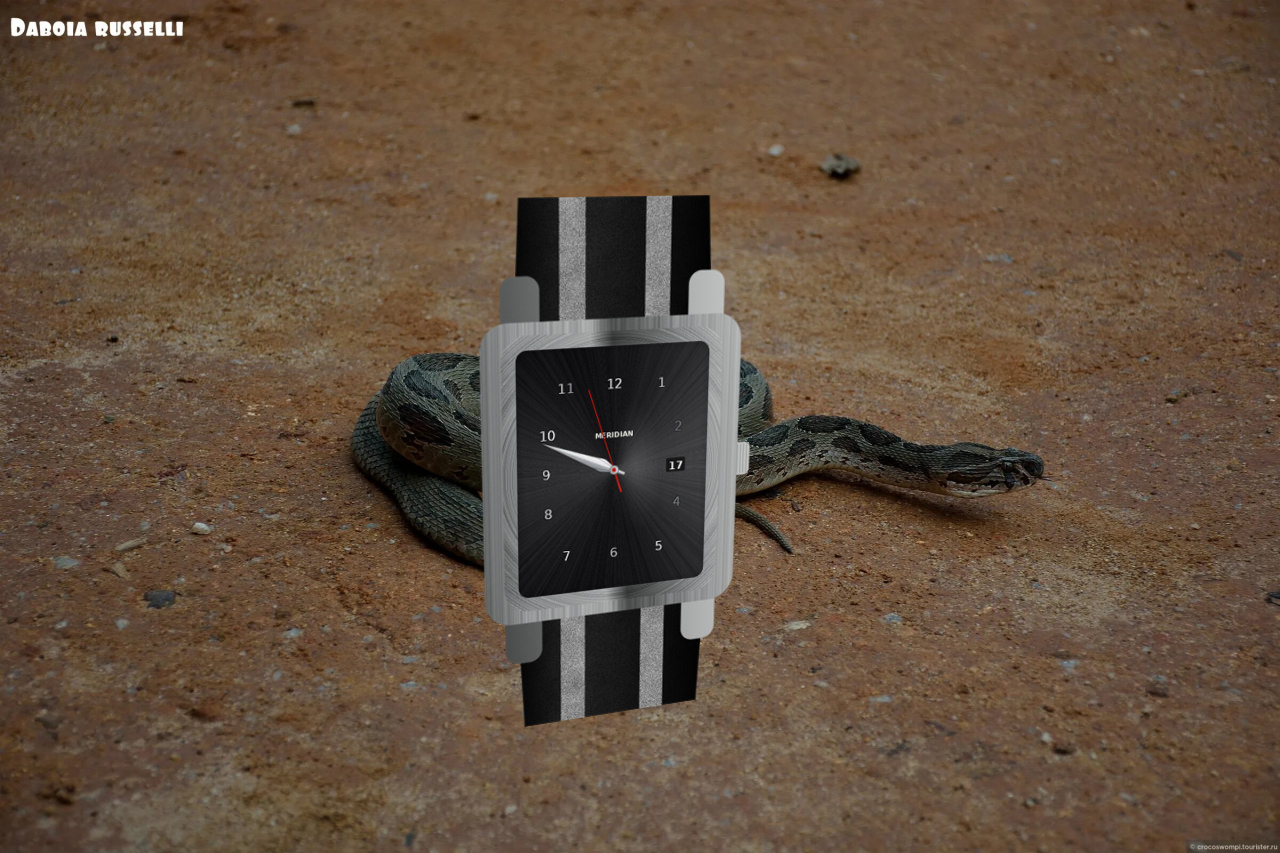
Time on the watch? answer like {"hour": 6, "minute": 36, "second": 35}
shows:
{"hour": 9, "minute": 48, "second": 57}
